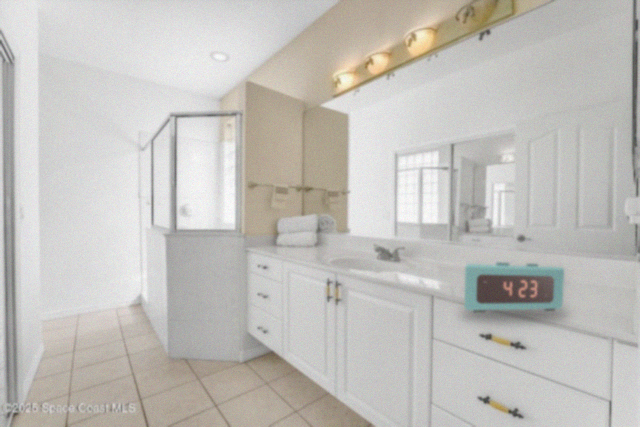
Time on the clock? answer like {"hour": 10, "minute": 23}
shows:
{"hour": 4, "minute": 23}
